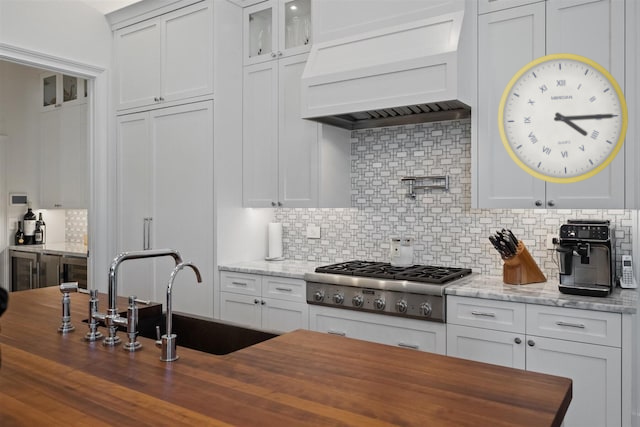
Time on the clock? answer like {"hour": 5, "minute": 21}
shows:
{"hour": 4, "minute": 15}
